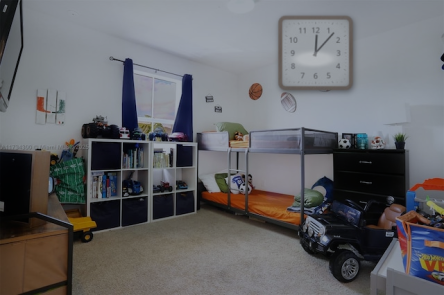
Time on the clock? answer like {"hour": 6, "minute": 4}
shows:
{"hour": 12, "minute": 7}
